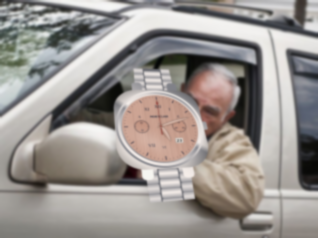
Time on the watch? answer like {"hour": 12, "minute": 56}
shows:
{"hour": 5, "minute": 12}
